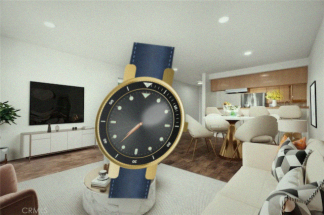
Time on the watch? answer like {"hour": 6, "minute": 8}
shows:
{"hour": 7, "minute": 37}
